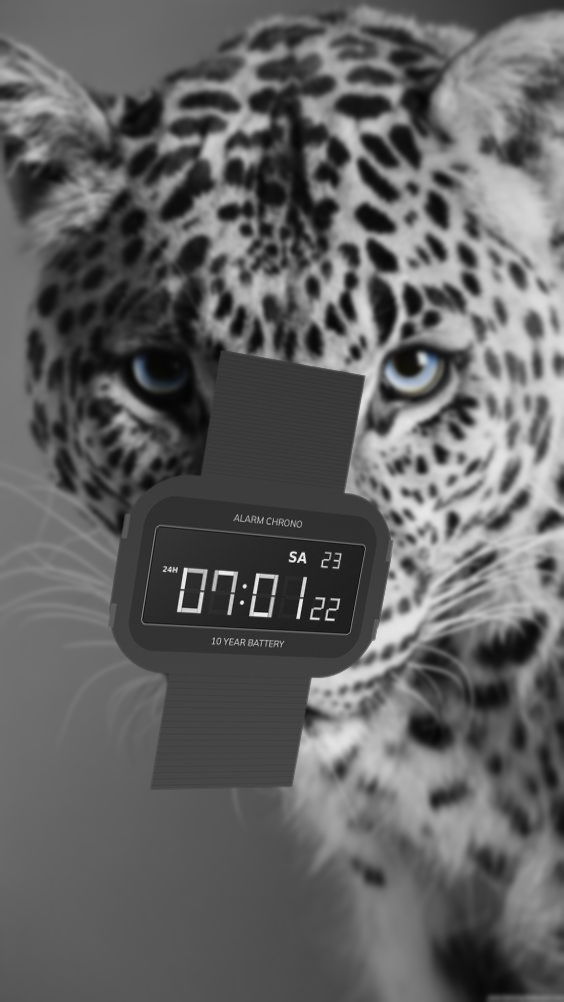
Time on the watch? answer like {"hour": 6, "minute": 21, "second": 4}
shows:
{"hour": 7, "minute": 1, "second": 22}
